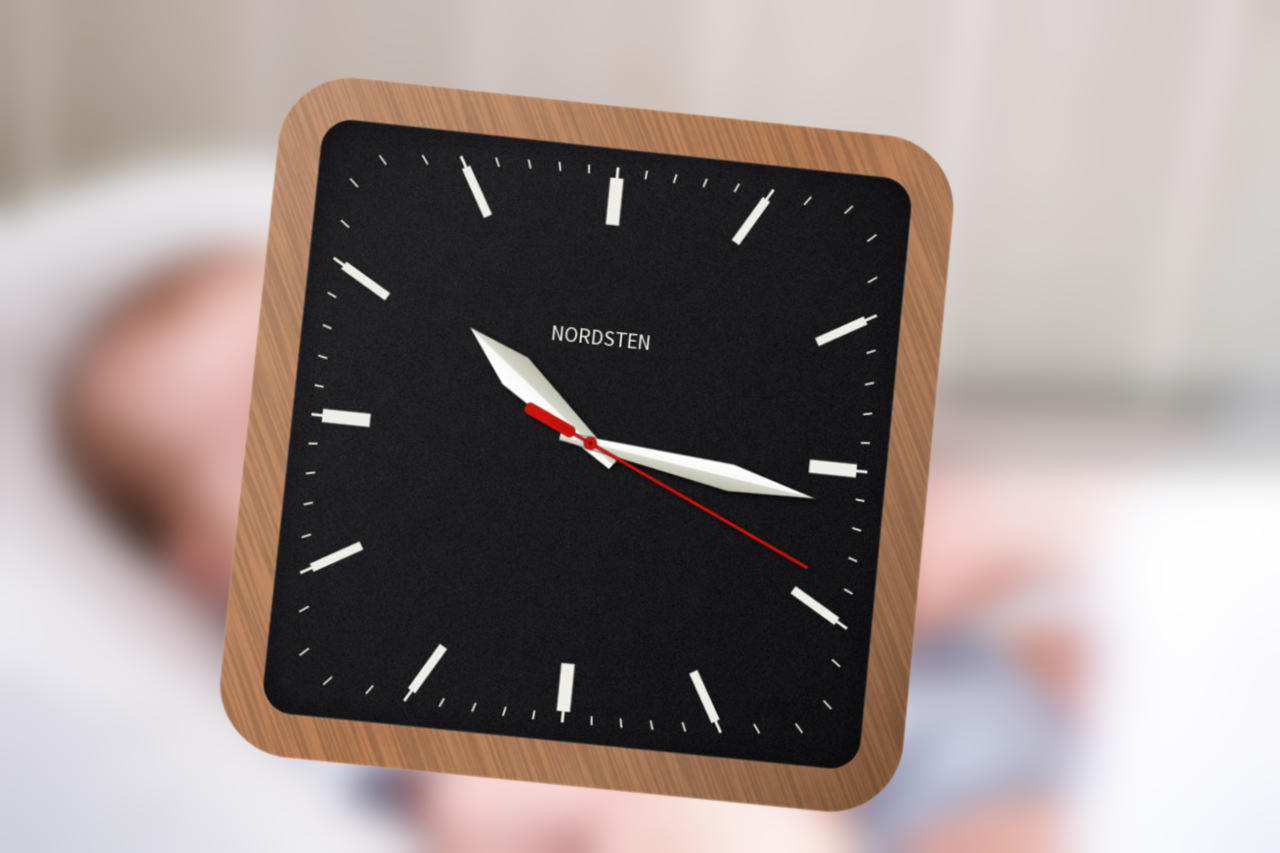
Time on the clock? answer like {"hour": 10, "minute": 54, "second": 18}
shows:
{"hour": 10, "minute": 16, "second": 19}
